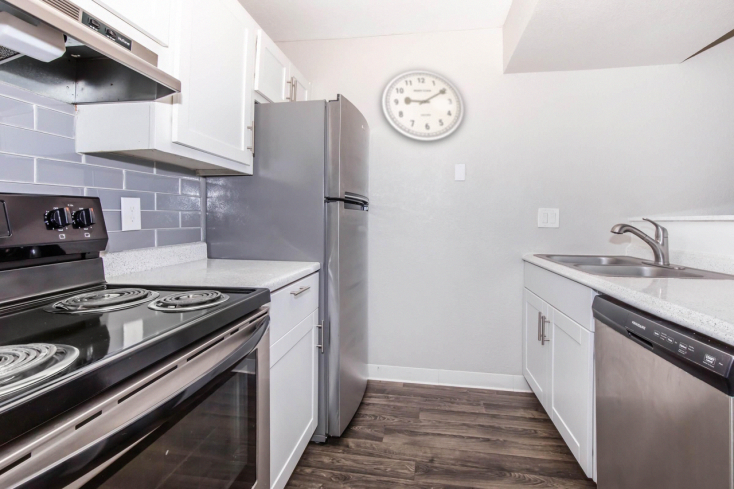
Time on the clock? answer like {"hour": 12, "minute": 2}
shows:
{"hour": 9, "minute": 10}
